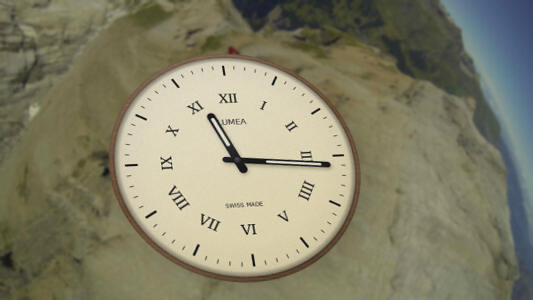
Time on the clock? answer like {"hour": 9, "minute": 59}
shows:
{"hour": 11, "minute": 16}
